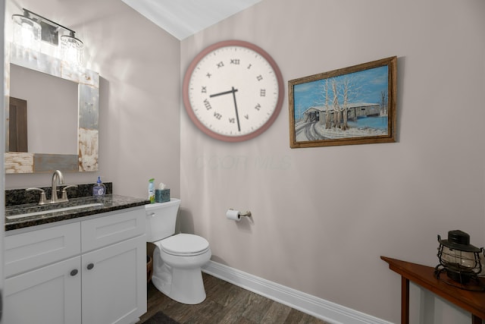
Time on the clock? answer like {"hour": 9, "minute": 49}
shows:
{"hour": 8, "minute": 28}
